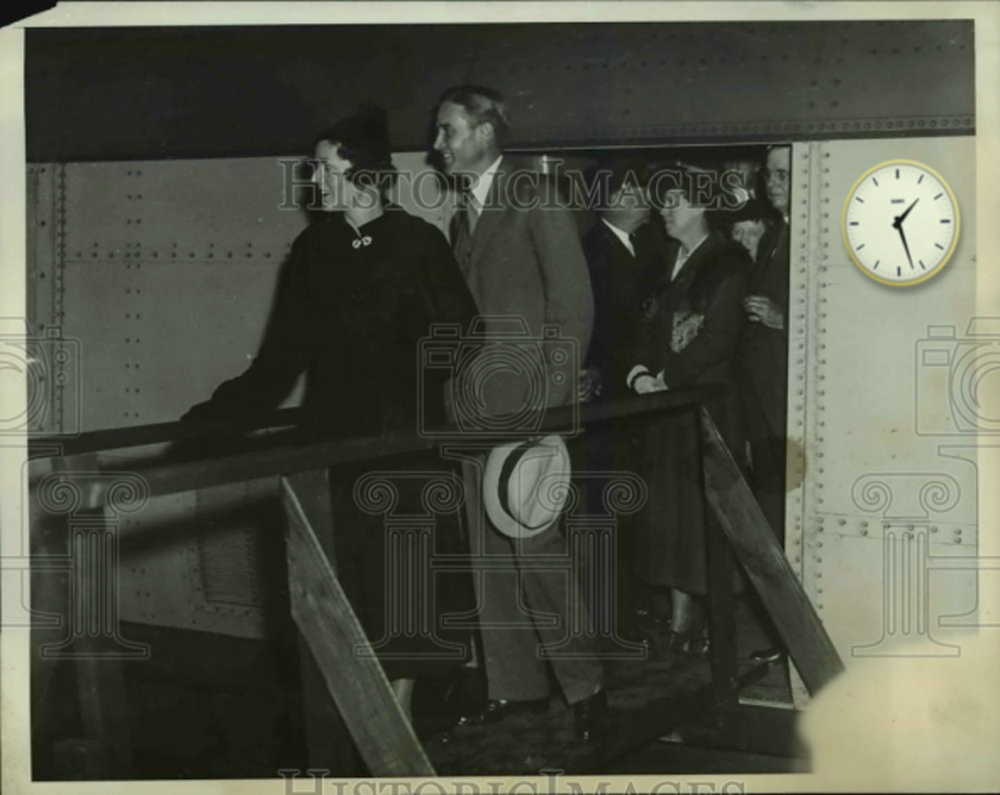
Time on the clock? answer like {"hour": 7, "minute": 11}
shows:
{"hour": 1, "minute": 27}
